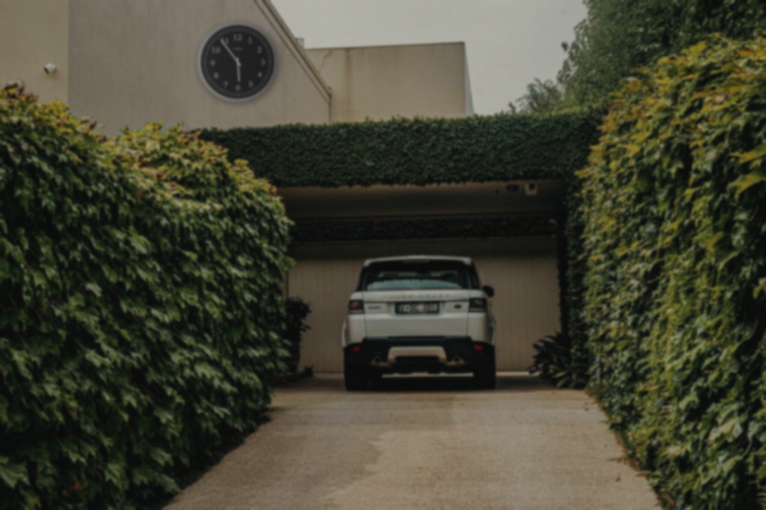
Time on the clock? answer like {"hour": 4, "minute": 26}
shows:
{"hour": 5, "minute": 54}
